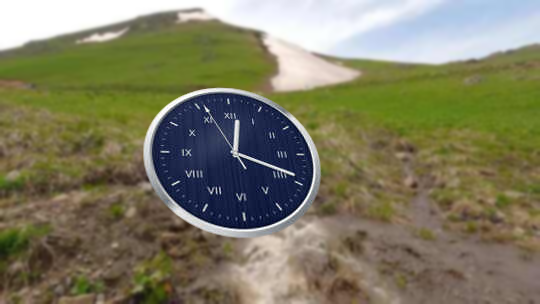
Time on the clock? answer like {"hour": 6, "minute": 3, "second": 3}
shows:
{"hour": 12, "minute": 18, "second": 56}
